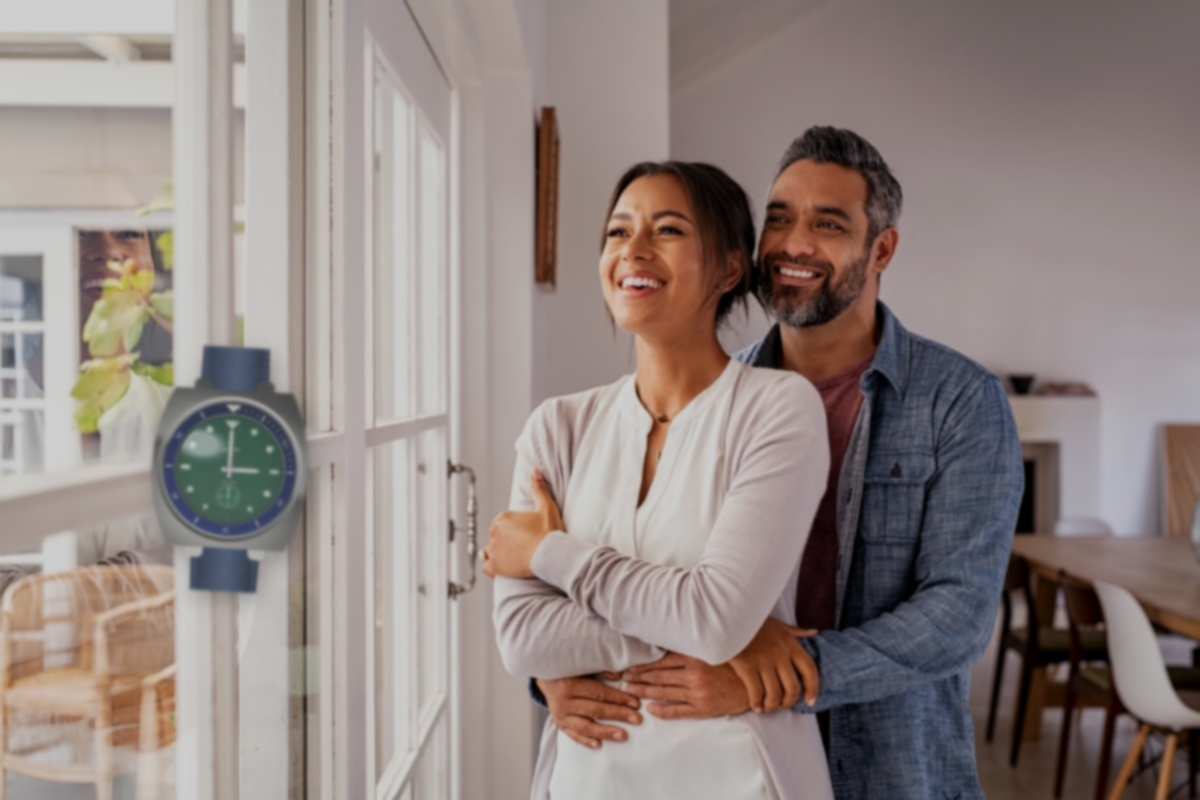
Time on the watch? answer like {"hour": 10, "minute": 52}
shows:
{"hour": 3, "minute": 0}
